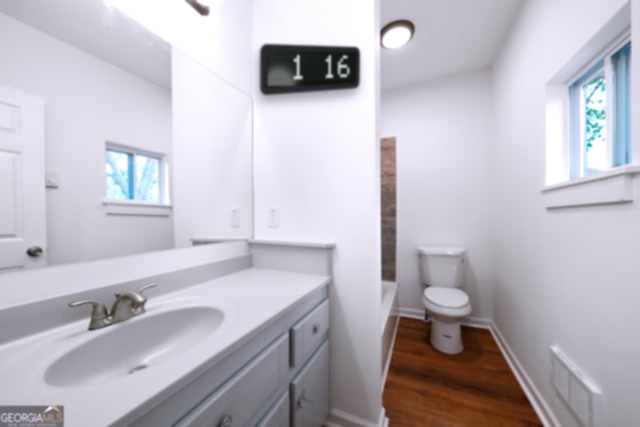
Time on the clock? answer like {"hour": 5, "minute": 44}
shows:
{"hour": 1, "minute": 16}
